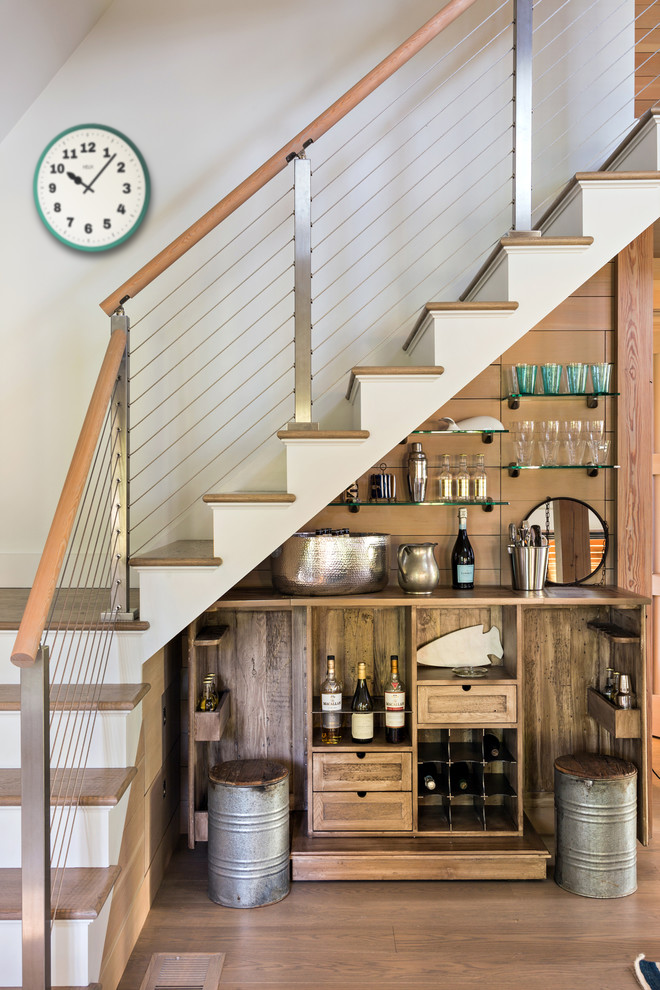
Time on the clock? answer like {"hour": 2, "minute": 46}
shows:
{"hour": 10, "minute": 7}
